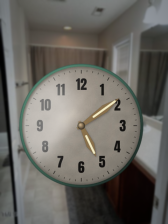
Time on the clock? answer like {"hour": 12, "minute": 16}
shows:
{"hour": 5, "minute": 9}
